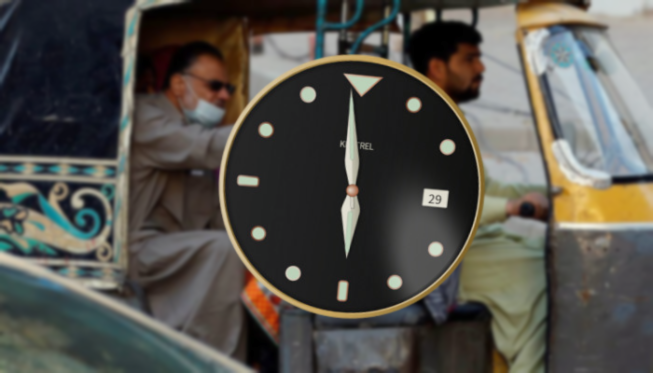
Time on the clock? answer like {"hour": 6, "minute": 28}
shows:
{"hour": 5, "minute": 59}
